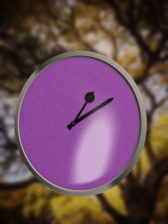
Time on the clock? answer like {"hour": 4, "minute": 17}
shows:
{"hour": 1, "minute": 10}
